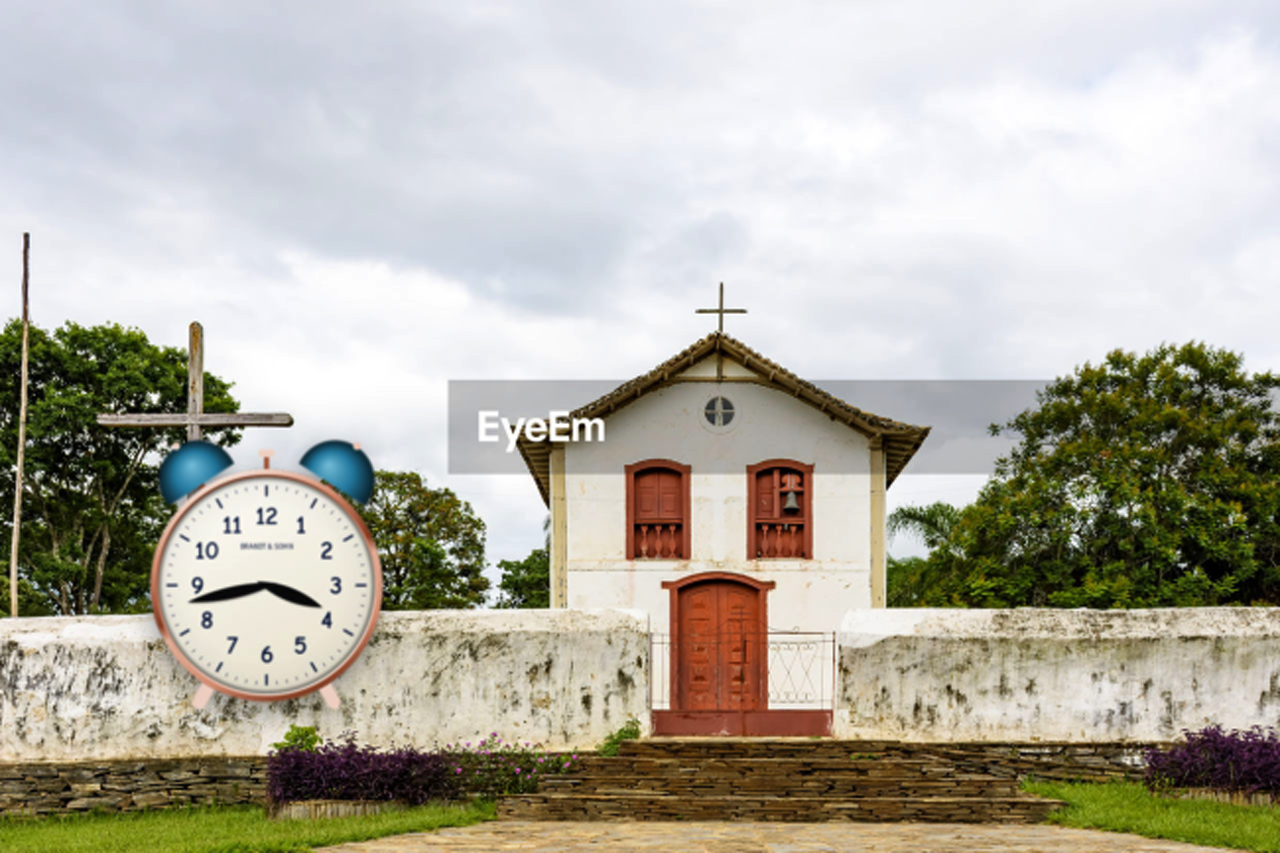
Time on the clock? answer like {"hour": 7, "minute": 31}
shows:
{"hour": 3, "minute": 43}
